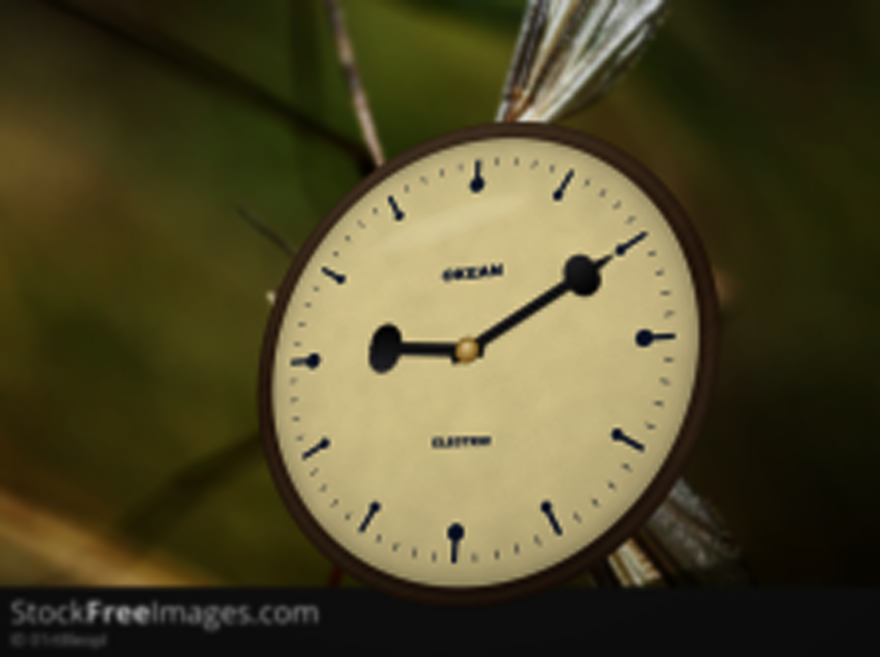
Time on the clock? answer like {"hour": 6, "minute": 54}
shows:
{"hour": 9, "minute": 10}
